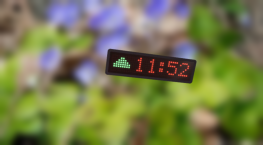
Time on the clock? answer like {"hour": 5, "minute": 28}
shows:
{"hour": 11, "minute": 52}
